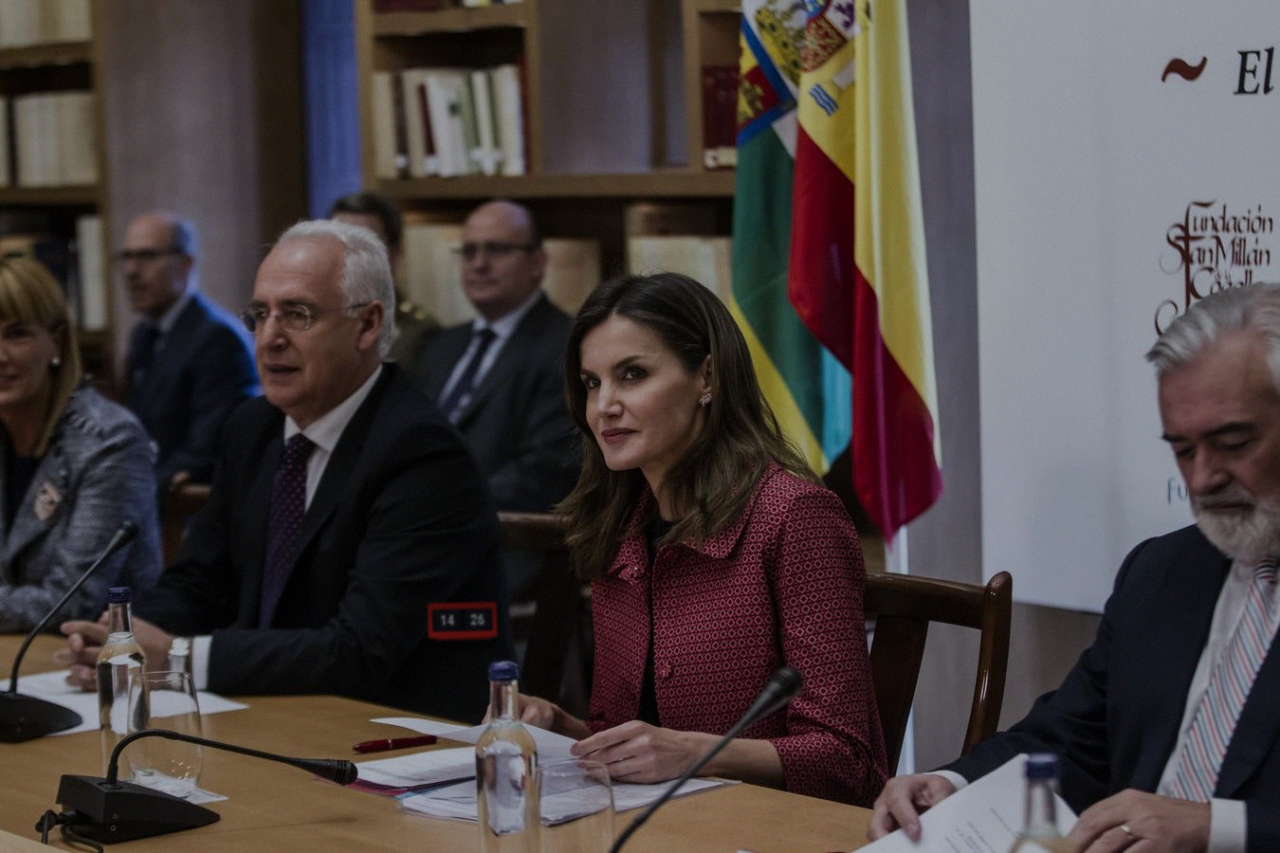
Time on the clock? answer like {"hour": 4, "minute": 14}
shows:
{"hour": 14, "minute": 26}
